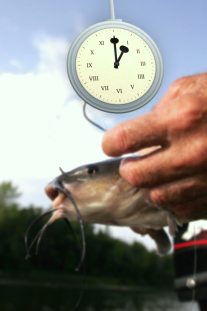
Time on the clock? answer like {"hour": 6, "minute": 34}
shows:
{"hour": 1, "minute": 0}
